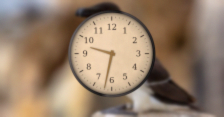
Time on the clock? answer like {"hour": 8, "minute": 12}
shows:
{"hour": 9, "minute": 32}
